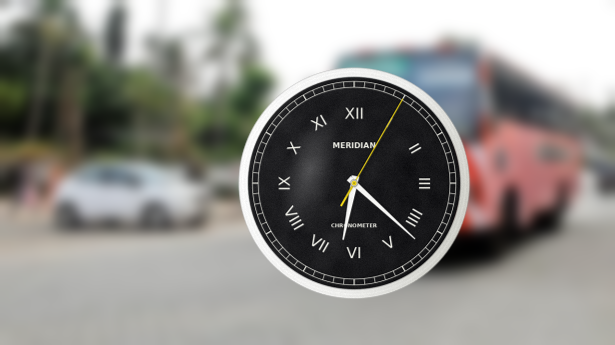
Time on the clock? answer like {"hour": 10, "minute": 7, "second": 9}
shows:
{"hour": 6, "minute": 22, "second": 5}
